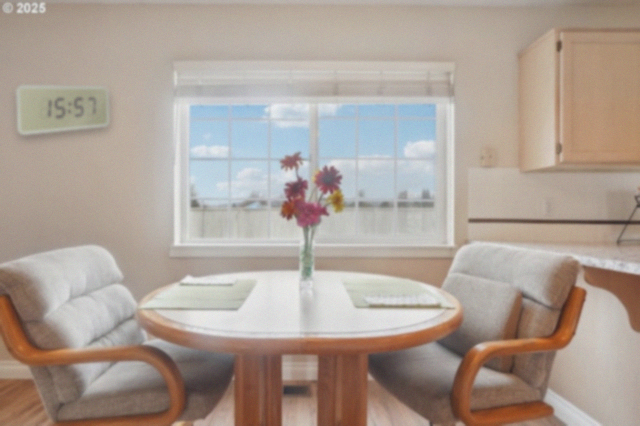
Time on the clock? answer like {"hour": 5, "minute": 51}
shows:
{"hour": 15, "minute": 57}
